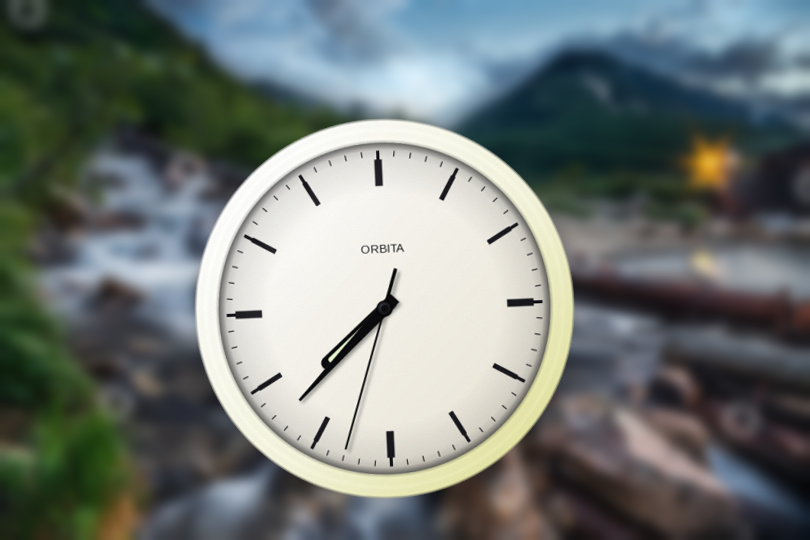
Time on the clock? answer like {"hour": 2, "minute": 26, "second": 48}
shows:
{"hour": 7, "minute": 37, "second": 33}
